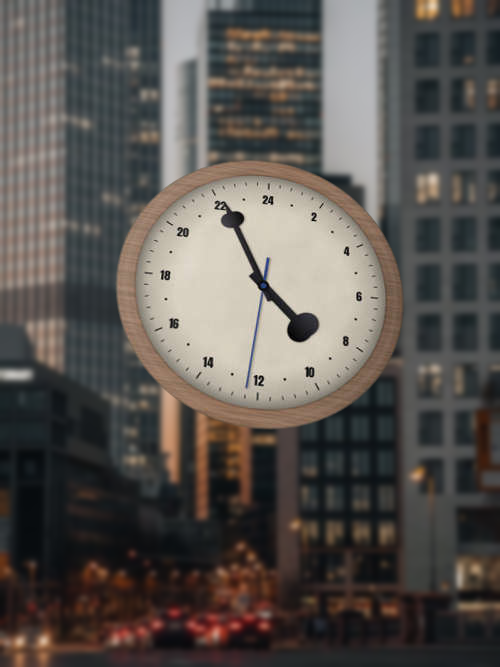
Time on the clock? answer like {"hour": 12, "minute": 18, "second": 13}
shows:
{"hour": 8, "minute": 55, "second": 31}
